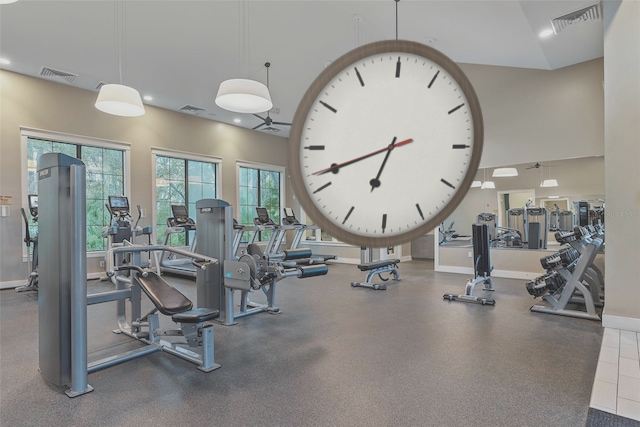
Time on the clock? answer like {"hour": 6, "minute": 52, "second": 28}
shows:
{"hour": 6, "minute": 41, "second": 42}
